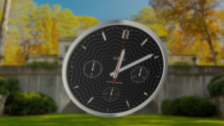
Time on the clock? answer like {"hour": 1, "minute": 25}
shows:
{"hour": 12, "minute": 9}
